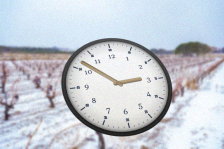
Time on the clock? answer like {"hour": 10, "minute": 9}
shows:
{"hour": 2, "minute": 52}
